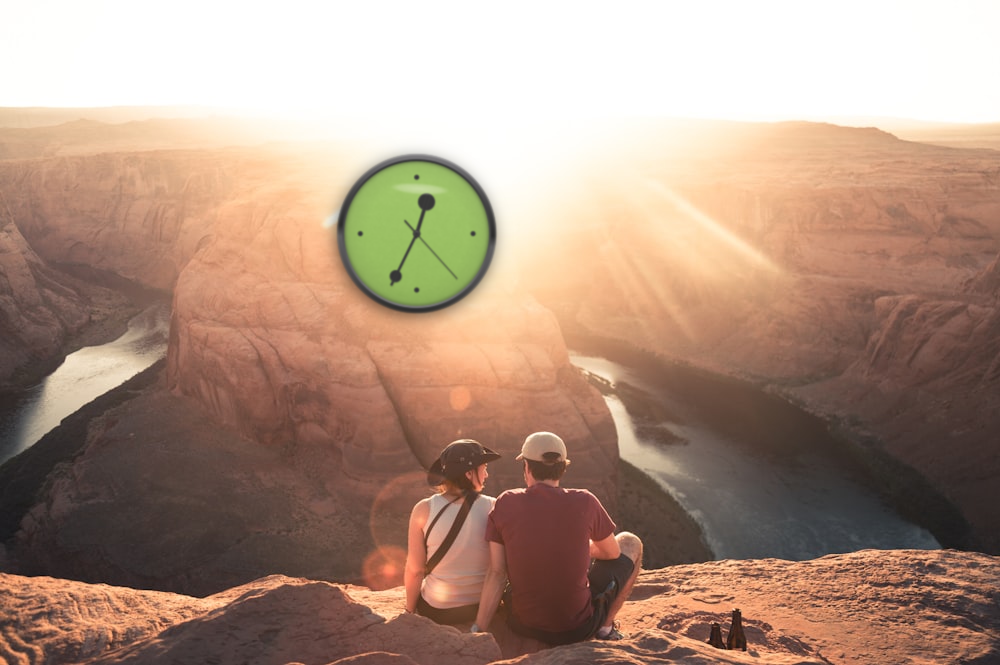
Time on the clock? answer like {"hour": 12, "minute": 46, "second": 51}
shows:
{"hour": 12, "minute": 34, "second": 23}
